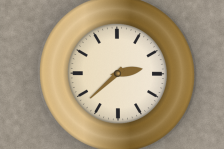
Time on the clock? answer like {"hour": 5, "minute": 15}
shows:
{"hour": 2, "minute": 38}
